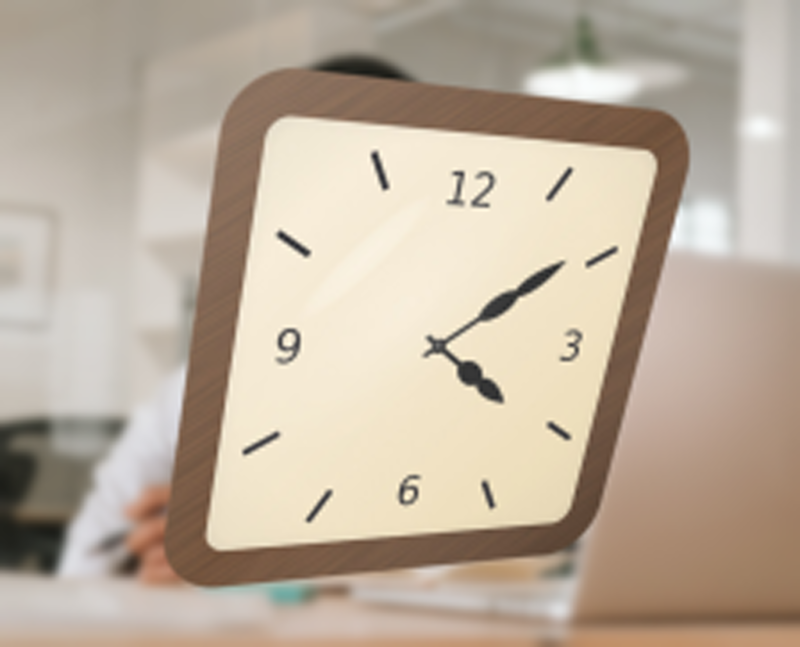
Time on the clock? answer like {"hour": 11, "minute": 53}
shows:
{"hour": 4, "minute": 9}
